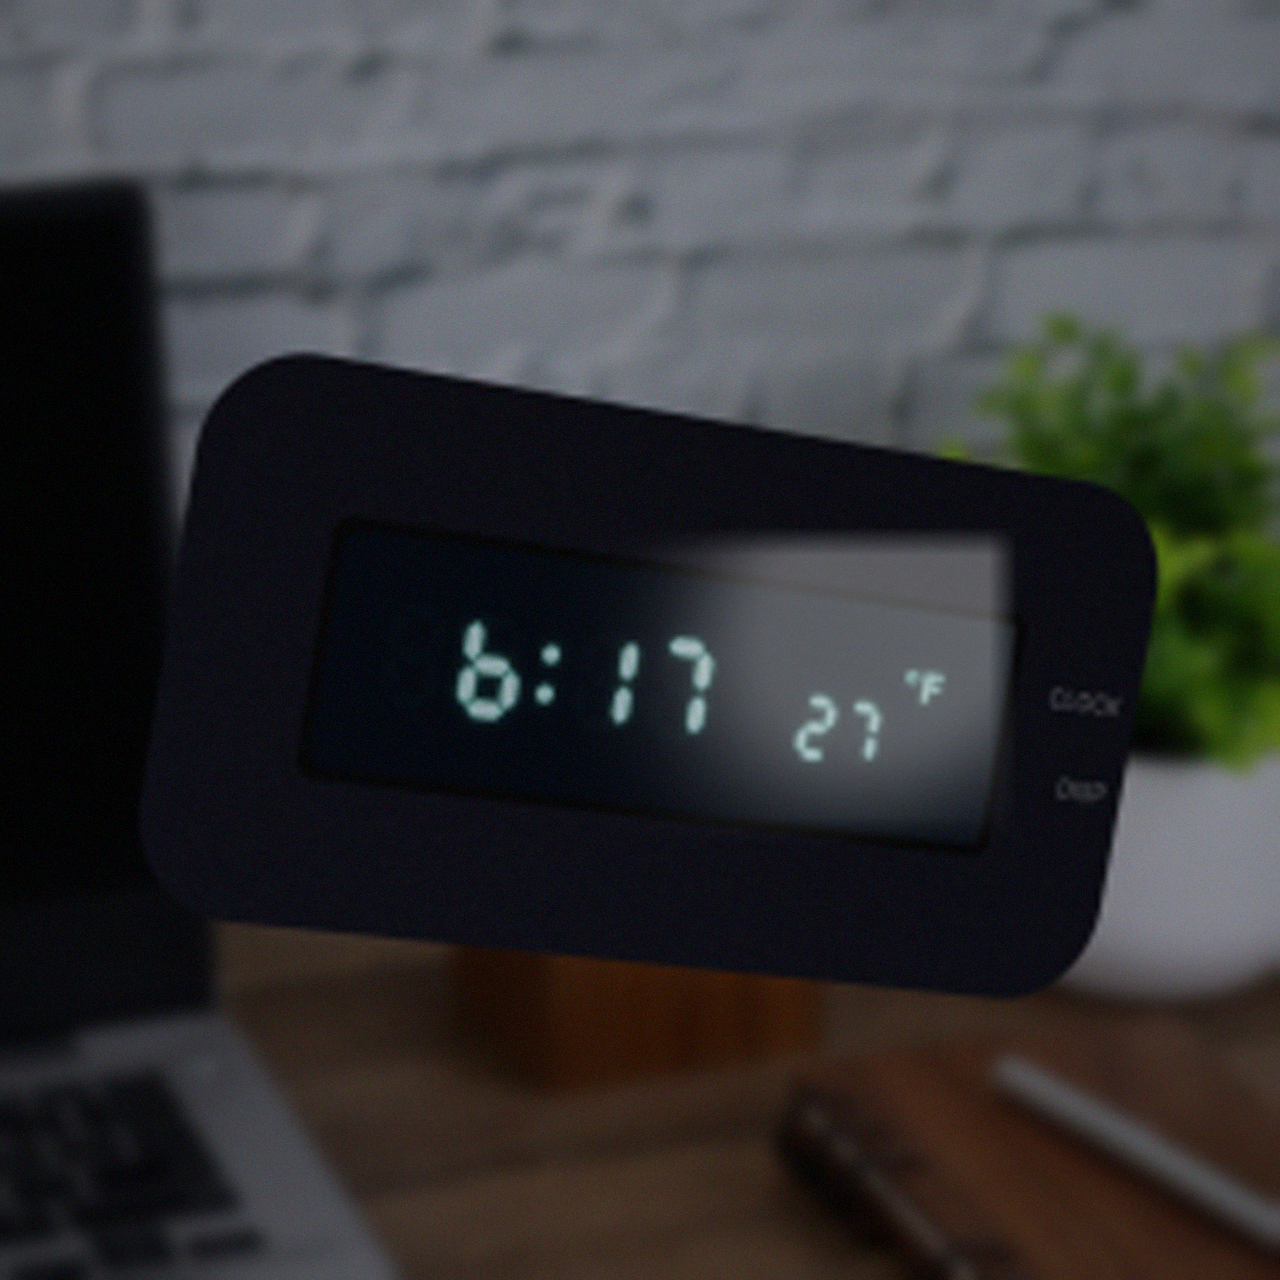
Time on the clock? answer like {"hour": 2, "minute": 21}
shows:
{"hour": 6, "minute": 17}
